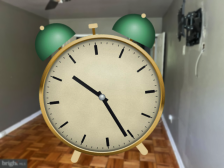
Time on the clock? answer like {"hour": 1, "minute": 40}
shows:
{"hour": 10, "minute": 26}
